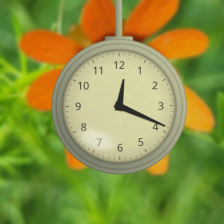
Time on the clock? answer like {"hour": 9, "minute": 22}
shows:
{"hour": 12, "minute": 19}
